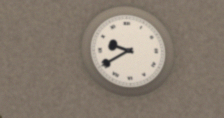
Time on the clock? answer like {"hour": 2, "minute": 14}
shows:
{"hour": 9, "minute": 40}
